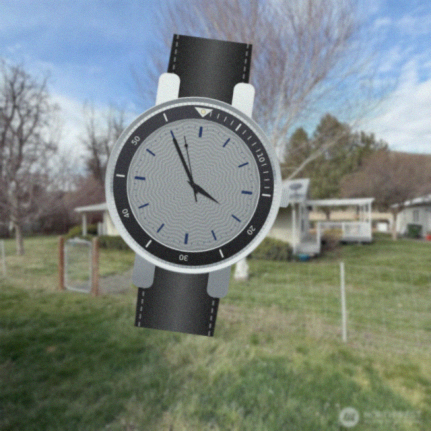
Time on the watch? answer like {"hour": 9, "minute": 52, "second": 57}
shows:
{"hour": 3, "minute": 54, "second": 57}
